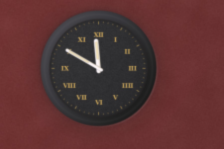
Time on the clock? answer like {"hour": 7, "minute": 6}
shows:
{"hour": 11, "minute": 50}
